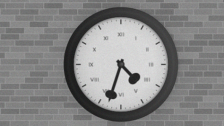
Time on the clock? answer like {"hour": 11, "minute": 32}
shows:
{"hour": 4, "minute": 33}
